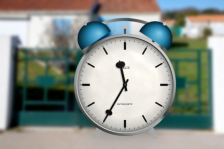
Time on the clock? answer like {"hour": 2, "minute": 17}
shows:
{"hour": 11, "minute": 35}
